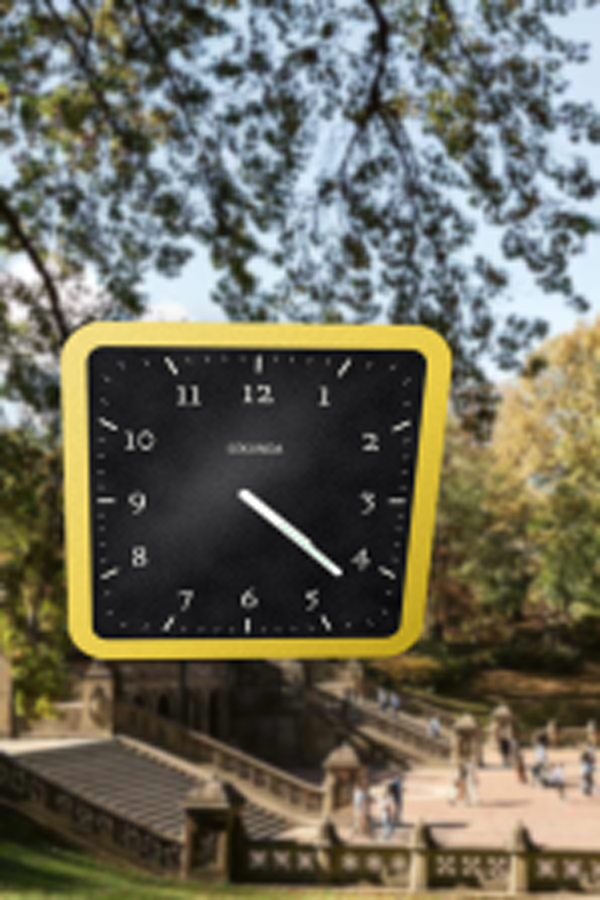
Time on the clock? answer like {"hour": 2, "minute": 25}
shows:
{"hour": 4, "minute": 22}
